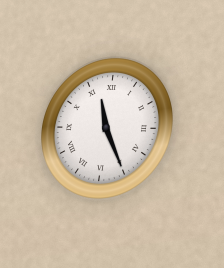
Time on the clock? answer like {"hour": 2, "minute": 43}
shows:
{"hour": 11, "minute": 25}
